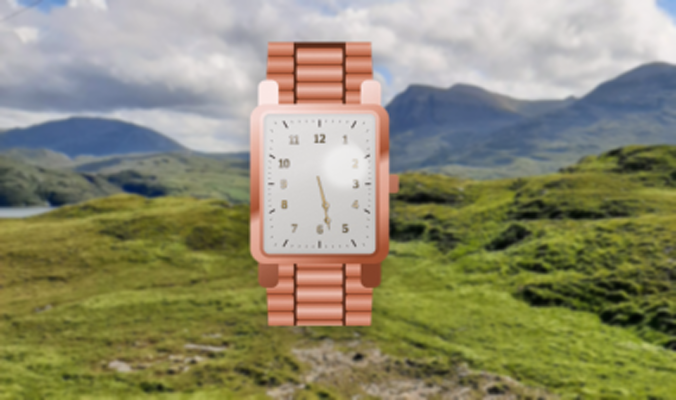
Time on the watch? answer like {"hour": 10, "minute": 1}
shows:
{"hour": 5, "minute": 28}
